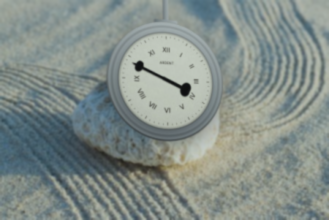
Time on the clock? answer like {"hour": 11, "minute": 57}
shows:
{"hour": 3, "minute": 49}
